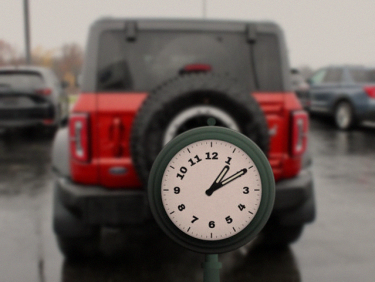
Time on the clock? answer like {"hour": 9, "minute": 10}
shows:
{"hour": 1, "minute": 10}
